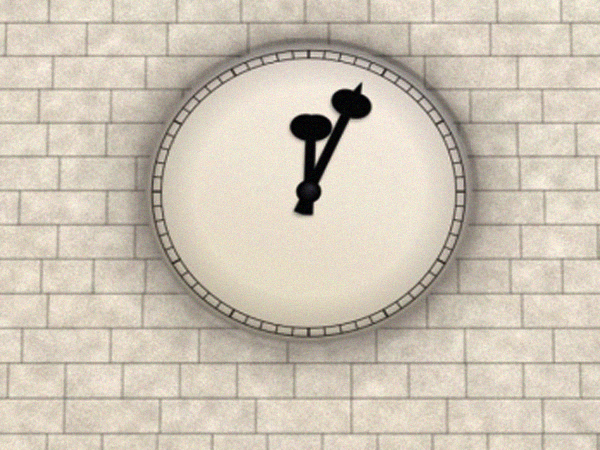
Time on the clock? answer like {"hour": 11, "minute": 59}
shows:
{"hour": 12, "minute": 4}
